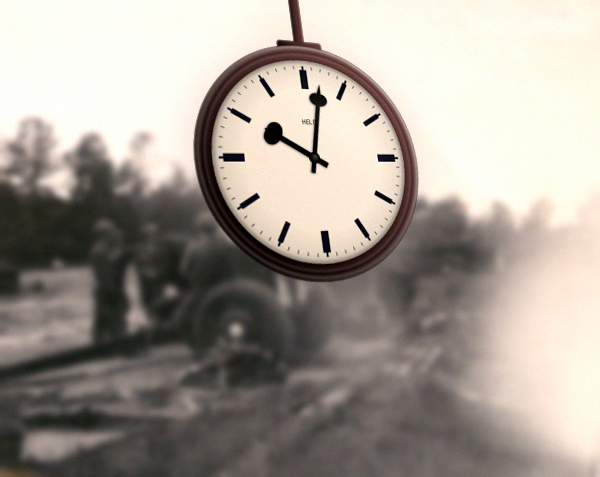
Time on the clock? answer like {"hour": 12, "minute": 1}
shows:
{"hour": 10, "minute": 2}
